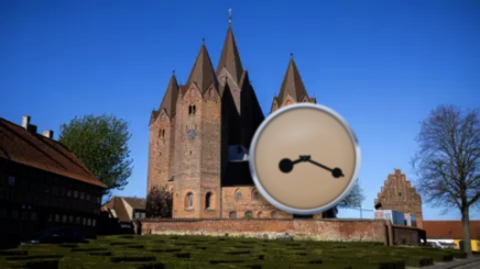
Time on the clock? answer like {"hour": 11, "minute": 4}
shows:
{"hour": 8, "minute": 19}
